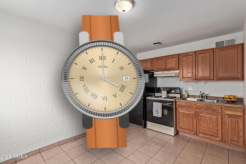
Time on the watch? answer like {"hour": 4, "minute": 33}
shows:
{"hour": 4, "minute": 0}
